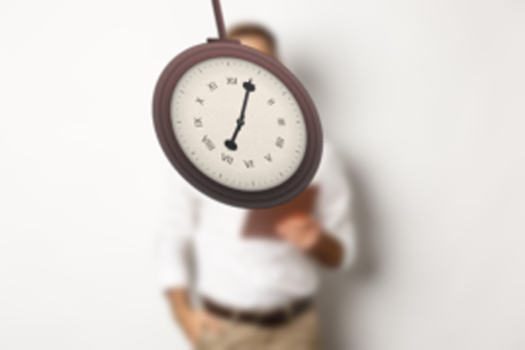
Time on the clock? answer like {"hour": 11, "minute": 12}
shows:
{"hour": 7, "minute": 4}
